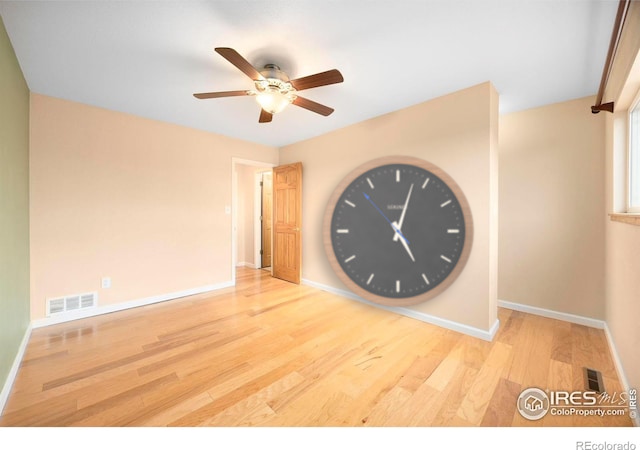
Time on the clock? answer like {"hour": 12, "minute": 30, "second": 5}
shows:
{"hour": 5, "minute": 2, "second": 53}
